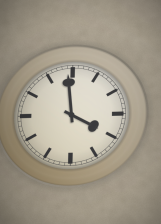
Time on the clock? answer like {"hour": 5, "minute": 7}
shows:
{"hour": 3, "minute": 59}
